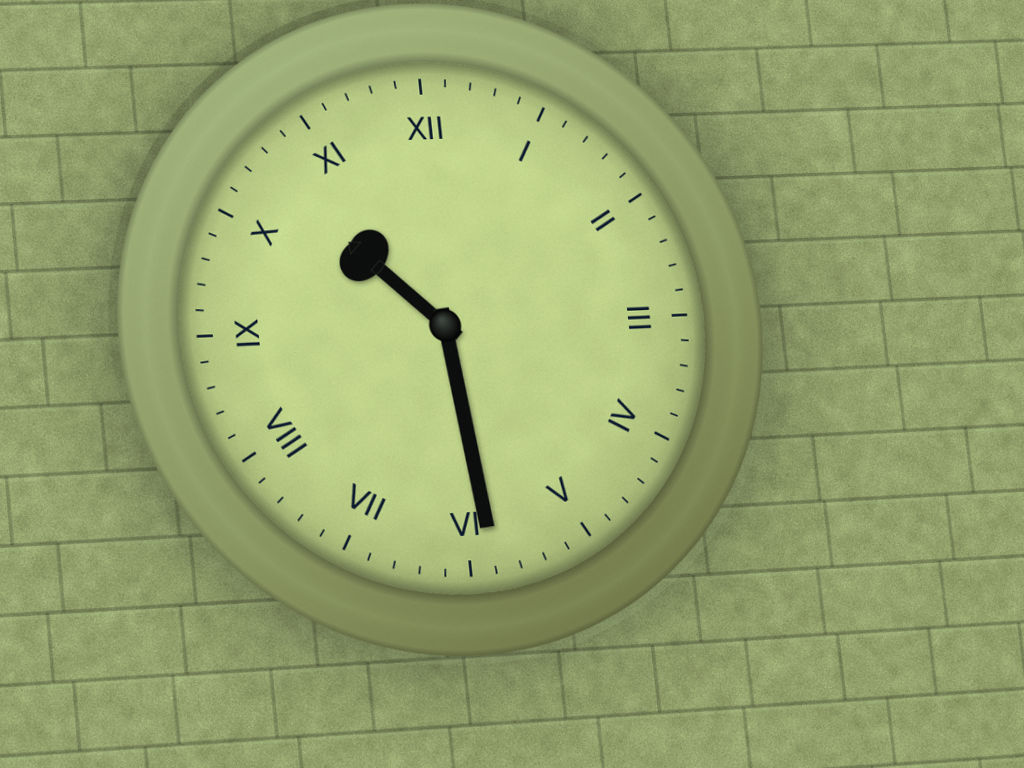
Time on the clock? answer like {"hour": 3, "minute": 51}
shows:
{"hour": 10, "minute": 29}
